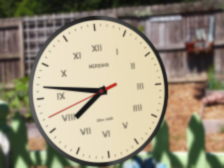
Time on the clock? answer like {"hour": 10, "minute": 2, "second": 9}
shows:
{"hour": 7, "minute": 46, "second": 42}
